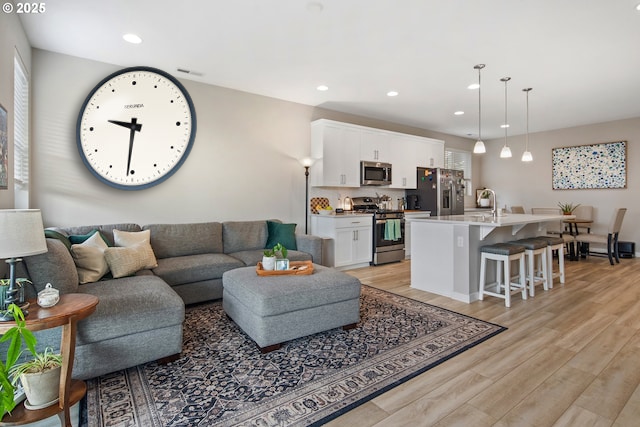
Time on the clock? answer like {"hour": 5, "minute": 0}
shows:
{"hour": 9, "minute": 31}
